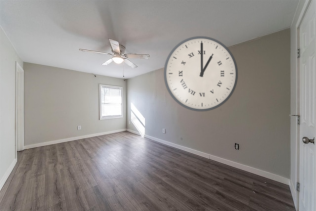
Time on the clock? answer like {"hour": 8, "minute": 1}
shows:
{"hour": 1, "minute": 0}
